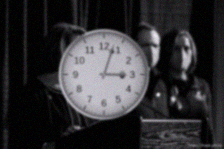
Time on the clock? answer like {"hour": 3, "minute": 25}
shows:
{"hour": 3, "minute": 3}
